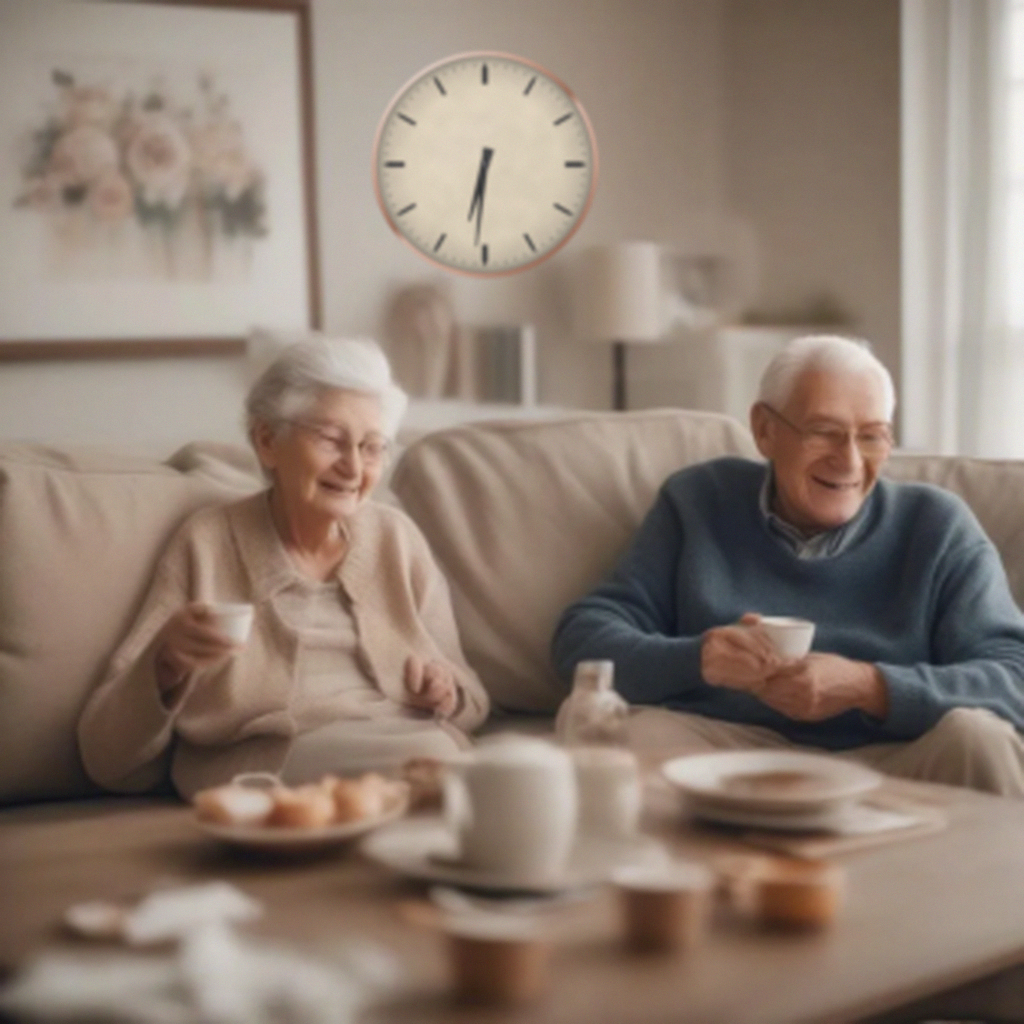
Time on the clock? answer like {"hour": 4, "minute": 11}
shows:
{"hour": 6, "minute": 31}
